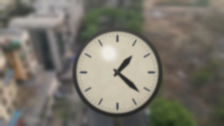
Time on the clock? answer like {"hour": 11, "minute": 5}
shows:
{"hour": 1, "minute": 22}
